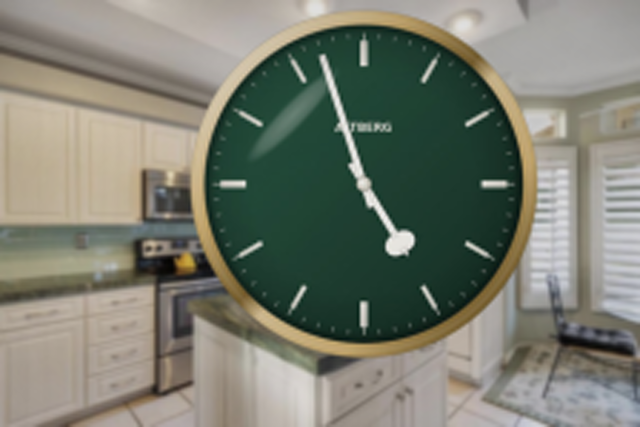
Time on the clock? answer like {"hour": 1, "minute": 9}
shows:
{"hour": 4, "minute": 57}
